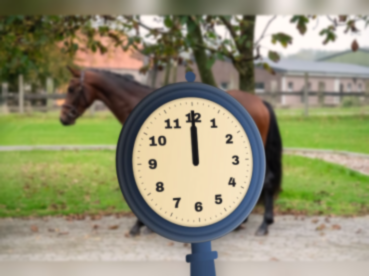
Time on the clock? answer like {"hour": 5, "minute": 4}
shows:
{"hour": 12, "minute": 0}
